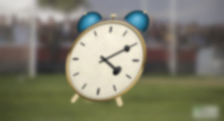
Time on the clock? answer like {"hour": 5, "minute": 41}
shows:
{"hour": 4, "minute": 10}
